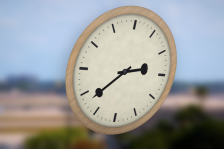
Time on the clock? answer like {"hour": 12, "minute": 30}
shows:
{"hour": 2, "minute": 38}
